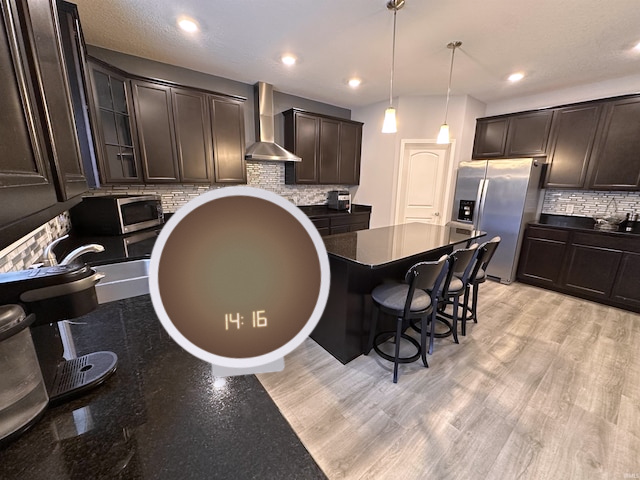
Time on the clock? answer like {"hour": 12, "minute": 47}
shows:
{"hour": 14, "minute": 16}
